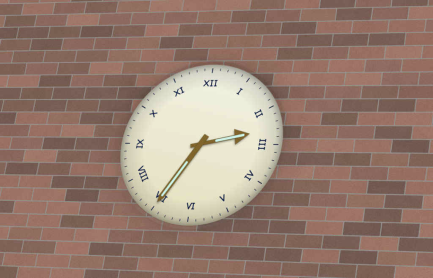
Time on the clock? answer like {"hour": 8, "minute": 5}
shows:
{"hour": 2, "minute": 35}
